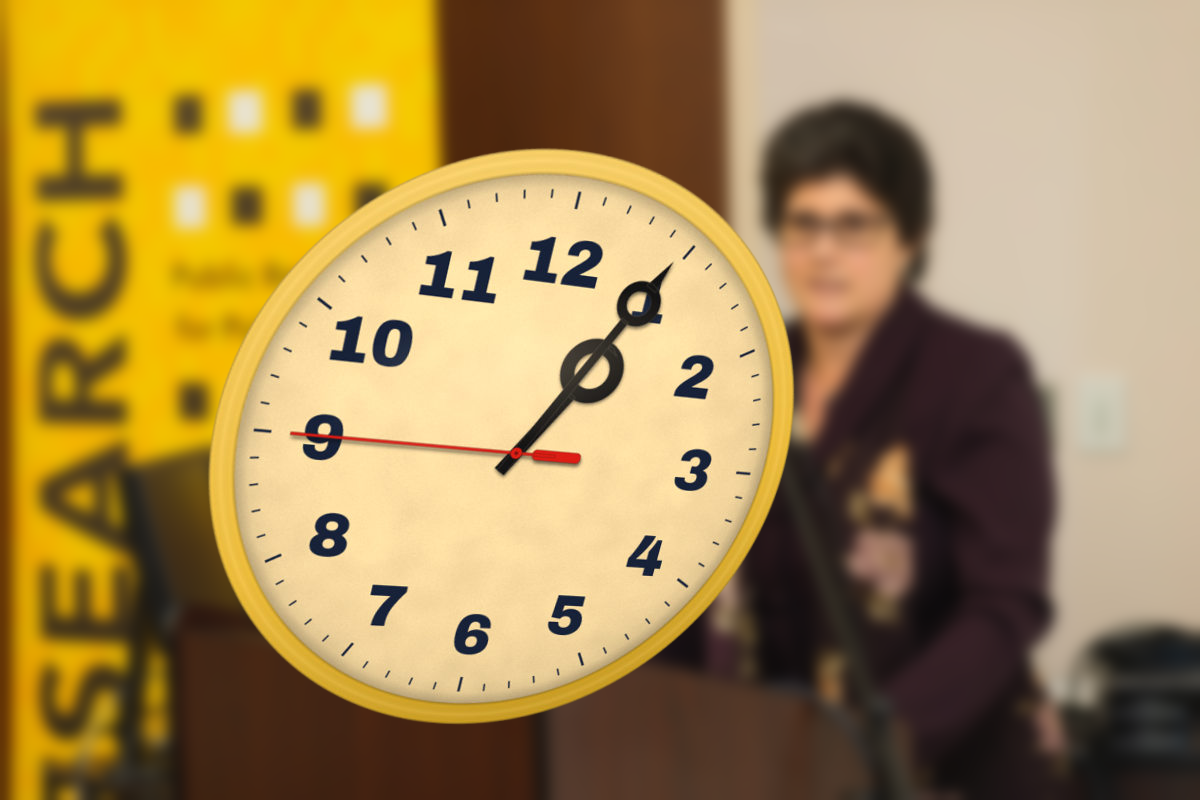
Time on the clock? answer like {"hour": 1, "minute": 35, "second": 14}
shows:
{"hour": 1, "minute": 4, "second": 45}
